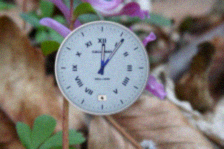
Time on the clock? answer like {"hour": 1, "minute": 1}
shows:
{"hour": 12, "minute": 6}
